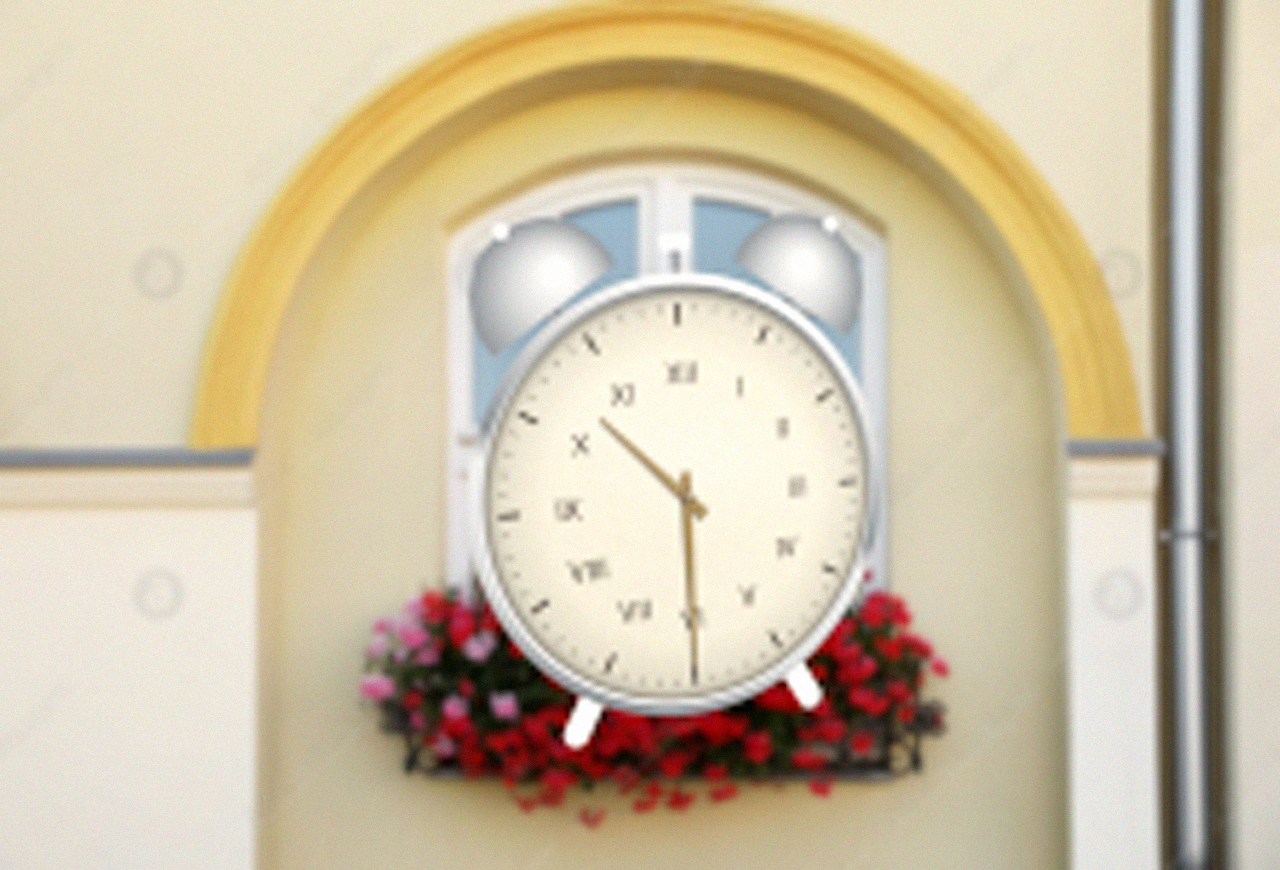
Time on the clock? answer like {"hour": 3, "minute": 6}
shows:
{"hour": 10, "minute": 30}
